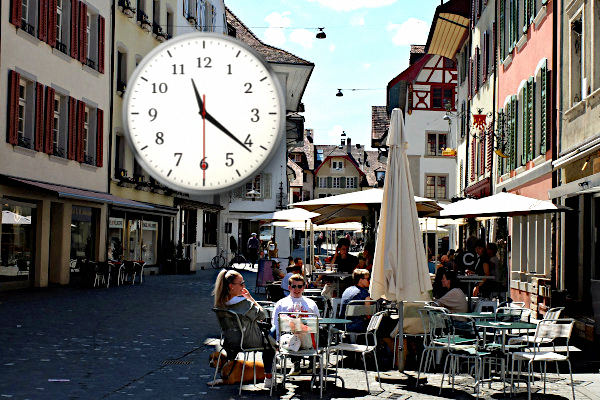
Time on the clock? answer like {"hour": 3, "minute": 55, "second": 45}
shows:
{"hour": 11, "minute": 21, "second": 30}
